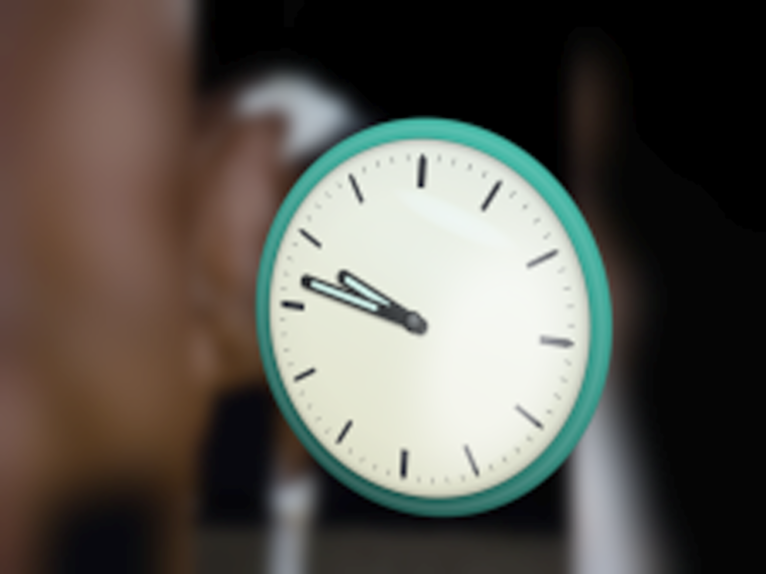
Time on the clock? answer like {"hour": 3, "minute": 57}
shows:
{"hour": 9, "minute": 47}
